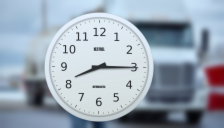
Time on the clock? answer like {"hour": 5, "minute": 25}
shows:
{"hour": 8, "minute": 15}
